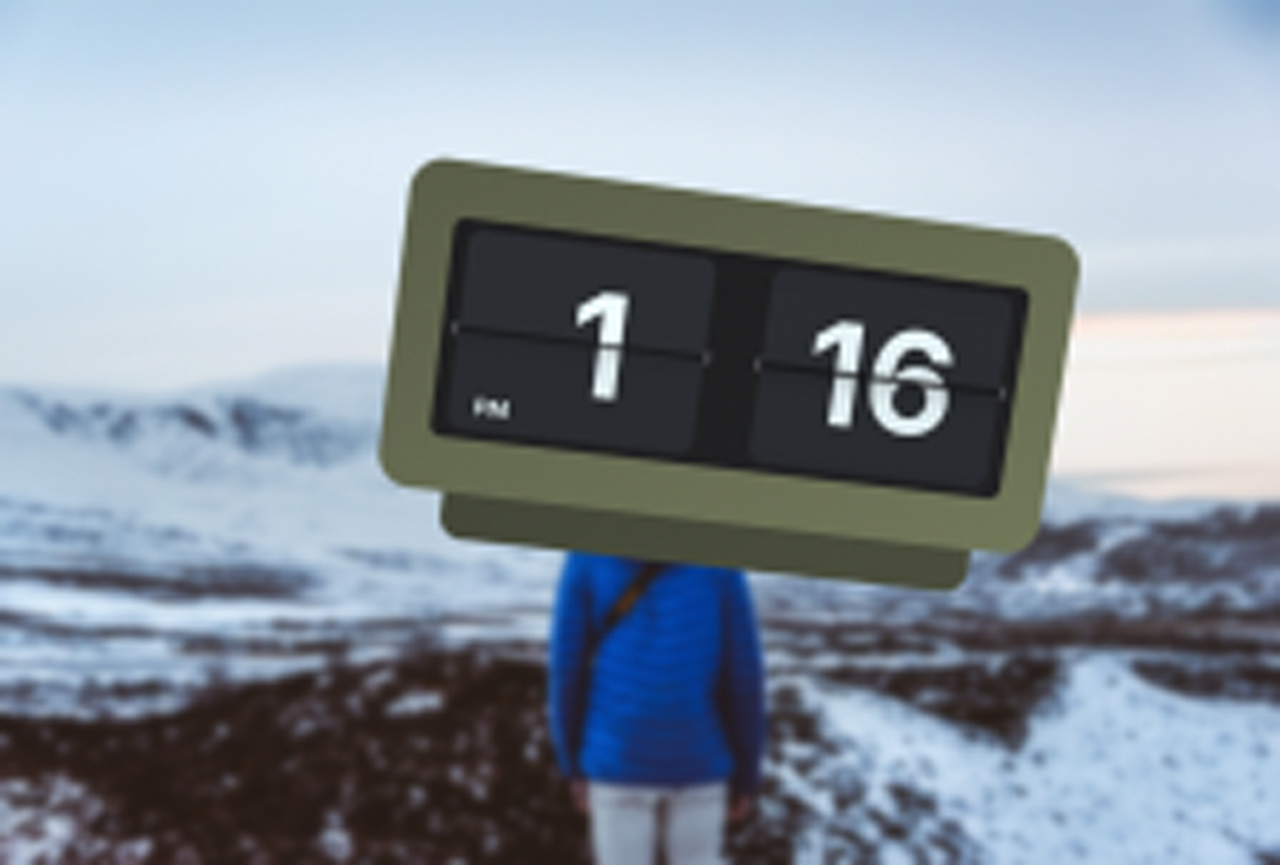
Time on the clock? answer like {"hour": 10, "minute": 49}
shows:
{"hour": 1, "minute": 16}
